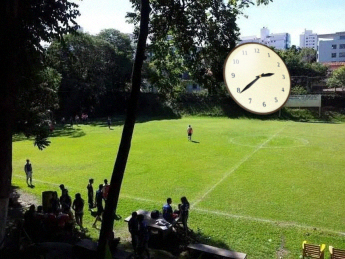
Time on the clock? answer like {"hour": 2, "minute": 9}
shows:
{"hour": 2, "minute": 39}
